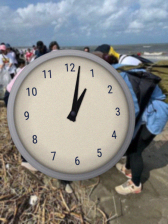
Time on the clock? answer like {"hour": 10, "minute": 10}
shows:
{"hour": 1, "minute": 2}
